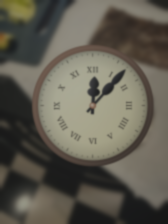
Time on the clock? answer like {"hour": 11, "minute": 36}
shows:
{"hour": 12, "minute": 7}
